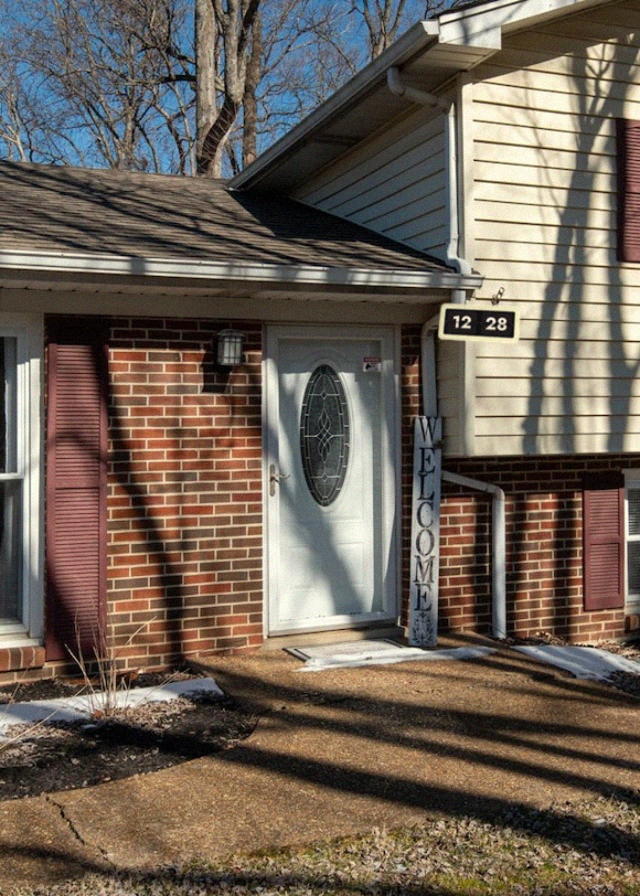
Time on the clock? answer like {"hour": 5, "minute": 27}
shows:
{"hour": 12, "minute": 28}
